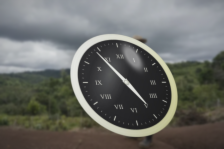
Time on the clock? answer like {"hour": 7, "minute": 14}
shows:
{"hour": 4, "minute": 54}
